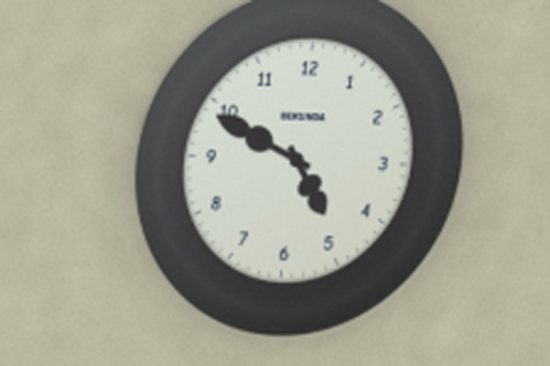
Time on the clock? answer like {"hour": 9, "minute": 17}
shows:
{"hour": 4, "minute": 49}
